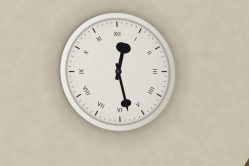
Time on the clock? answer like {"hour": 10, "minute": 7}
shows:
{"hour": 12, "minute": 28}
